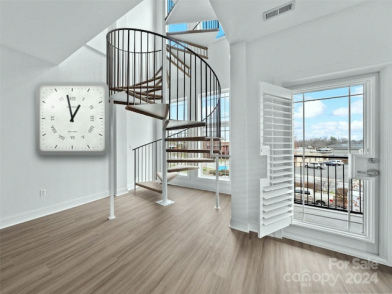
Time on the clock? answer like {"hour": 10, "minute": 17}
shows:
{"hour": 12, "minute": 58}
